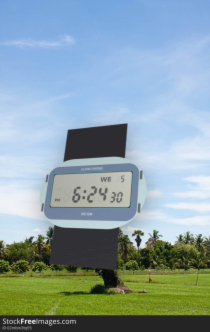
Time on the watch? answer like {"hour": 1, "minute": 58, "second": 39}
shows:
{"hour": 6, "minute": 24, "second": 30}
